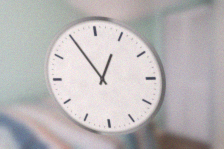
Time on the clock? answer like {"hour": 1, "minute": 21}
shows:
{"hour": 12, "minute": 55}
